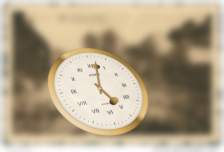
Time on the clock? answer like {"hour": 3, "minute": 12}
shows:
{"hour": 5, "minute": 2}
